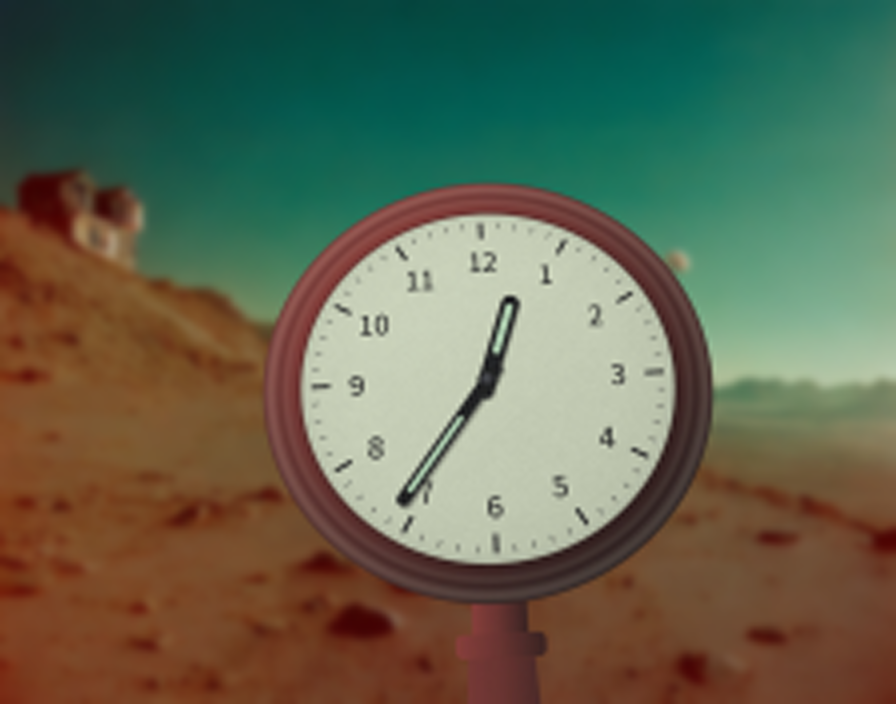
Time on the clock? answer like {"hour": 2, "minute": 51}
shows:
{"hour": 12, "minute": 36}
